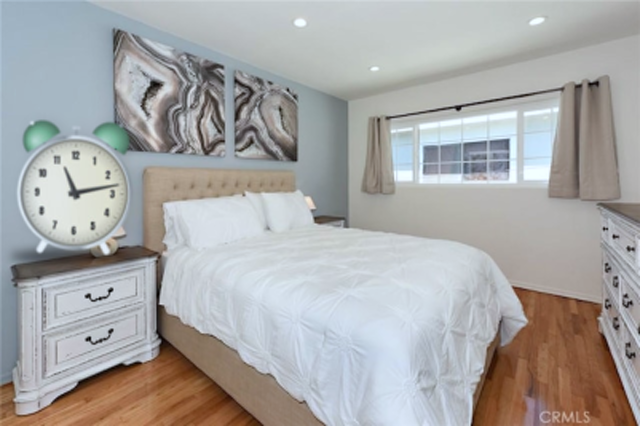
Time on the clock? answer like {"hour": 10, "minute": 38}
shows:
{"hour": 11, "minute": 13}
